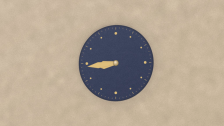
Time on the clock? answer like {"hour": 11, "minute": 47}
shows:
{"hour": 8, "minute": 44}
